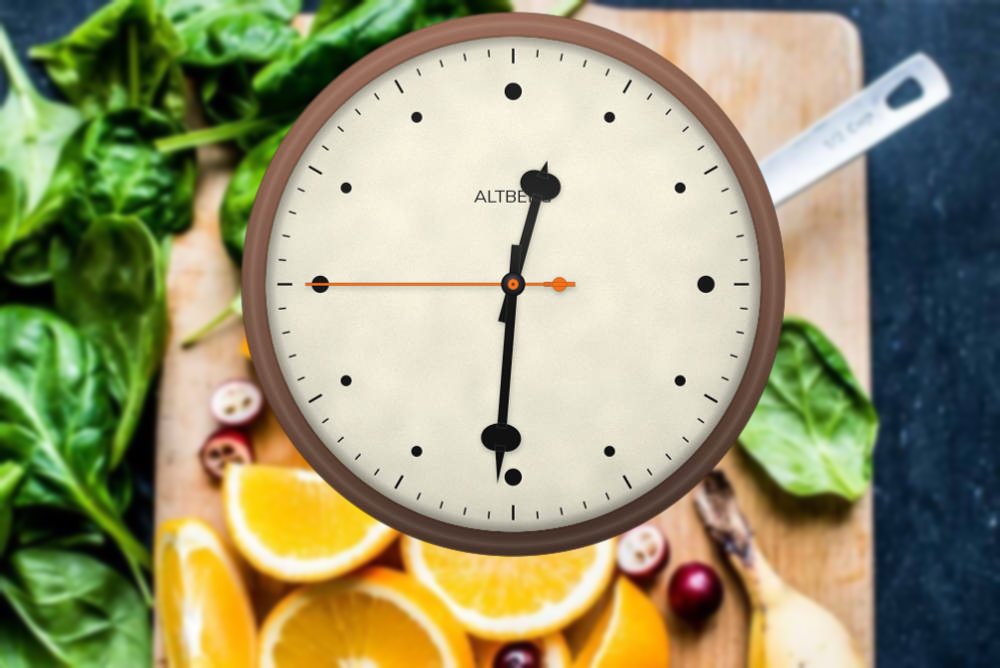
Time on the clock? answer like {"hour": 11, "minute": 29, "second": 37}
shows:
{"hour": 12, "minute": 30, "second": 45}
